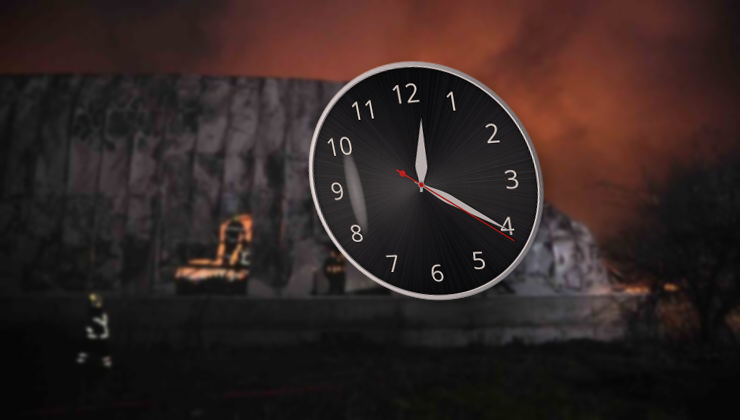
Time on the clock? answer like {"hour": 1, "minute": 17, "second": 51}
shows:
{"hour": 12, "minute": 20, "second": 21}
